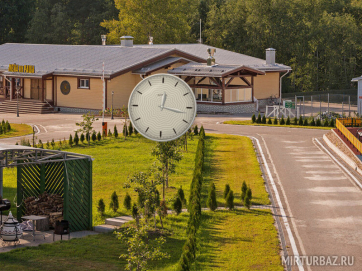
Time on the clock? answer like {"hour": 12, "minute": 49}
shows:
{"hour": 12, "minute": 17}
